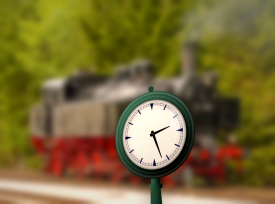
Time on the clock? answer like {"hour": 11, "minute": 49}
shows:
{"hour": 2, "minute": 27}
